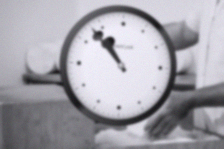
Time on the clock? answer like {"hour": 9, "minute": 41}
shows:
{"hour": 10, "minute": 53}
